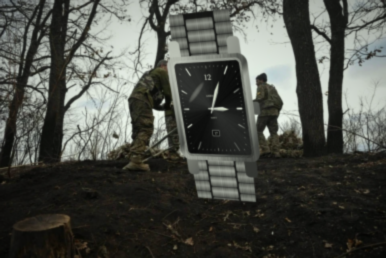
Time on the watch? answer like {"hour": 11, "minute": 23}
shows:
{"hour": 3, "minute": 4}
